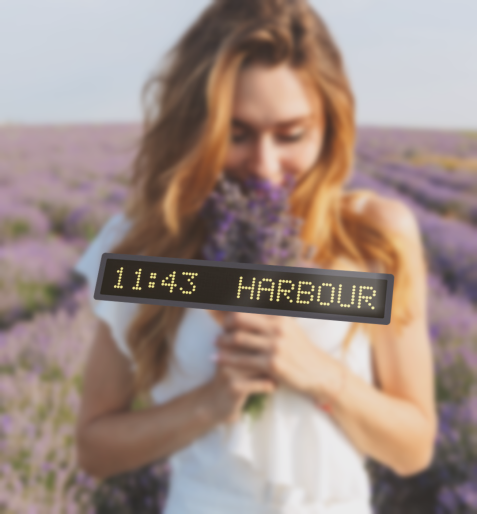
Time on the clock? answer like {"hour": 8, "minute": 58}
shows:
{"hour": 11, "minute": 43}
